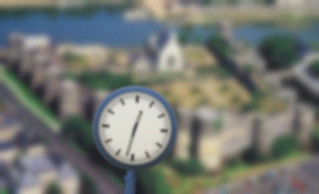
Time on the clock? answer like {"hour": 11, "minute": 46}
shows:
{"hour": 12, "minute": 32}
